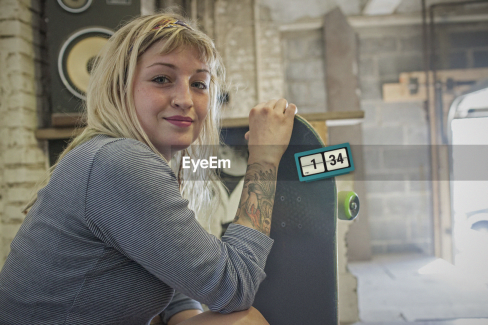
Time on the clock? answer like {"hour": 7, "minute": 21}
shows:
{"hour": 1, "minute": 34}
